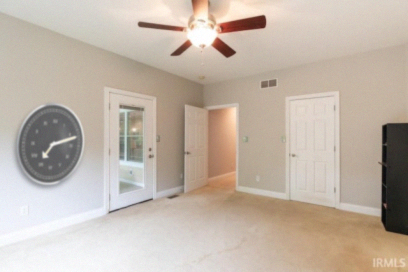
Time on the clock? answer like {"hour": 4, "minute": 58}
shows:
{"hour": 7, "minute": 12}
